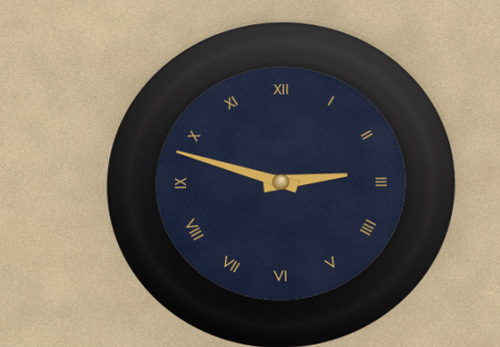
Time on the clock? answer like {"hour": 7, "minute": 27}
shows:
{"hour": 2, "minute": 48}
